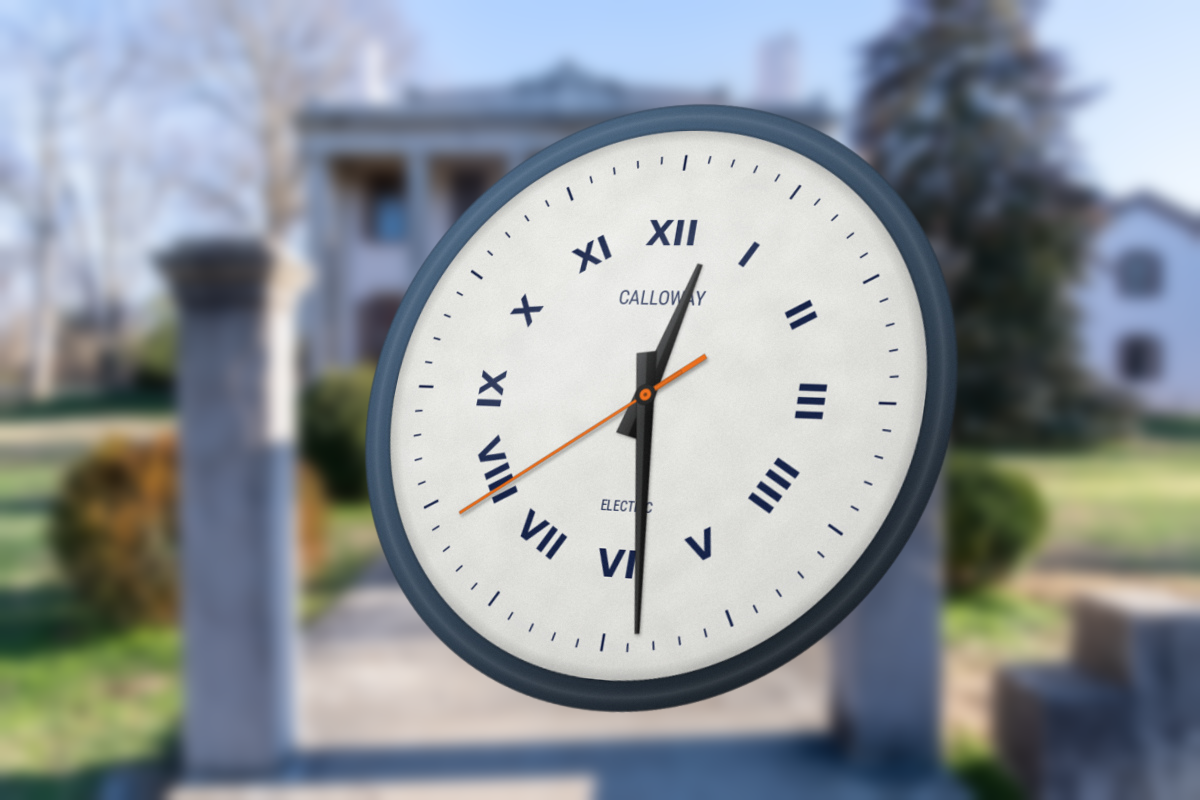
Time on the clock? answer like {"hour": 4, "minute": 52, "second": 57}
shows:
{"hour": 12, "minute": 28, "second": 39}
